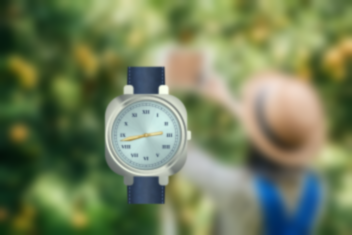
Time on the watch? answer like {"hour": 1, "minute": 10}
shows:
{"hour": 2, "minute": 43}
